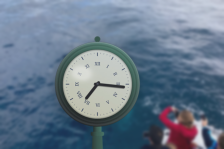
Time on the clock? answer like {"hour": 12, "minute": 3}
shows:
{"hour": 7, "minute": 16}
